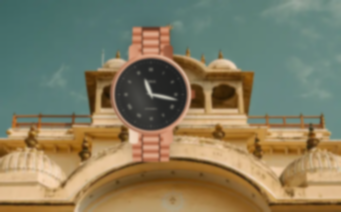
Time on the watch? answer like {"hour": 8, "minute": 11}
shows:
{"hour": 11, "minute": 17}
